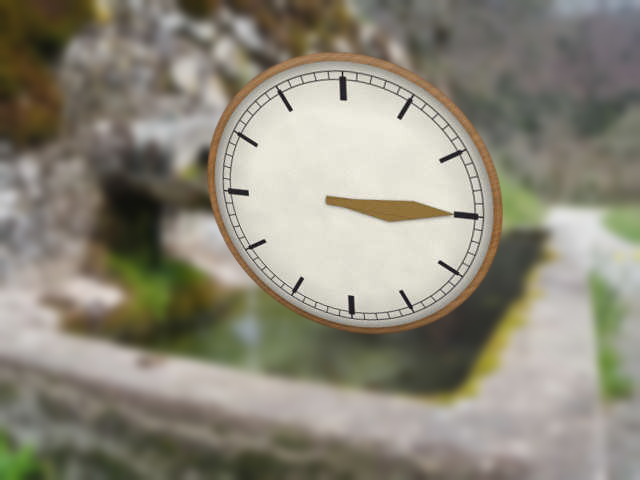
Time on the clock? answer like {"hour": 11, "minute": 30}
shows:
{"hour": 3, "minute": 15}
